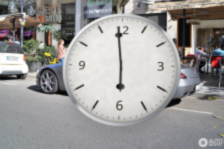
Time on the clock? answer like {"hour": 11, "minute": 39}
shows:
{"hour": 5, "minute": 59}
